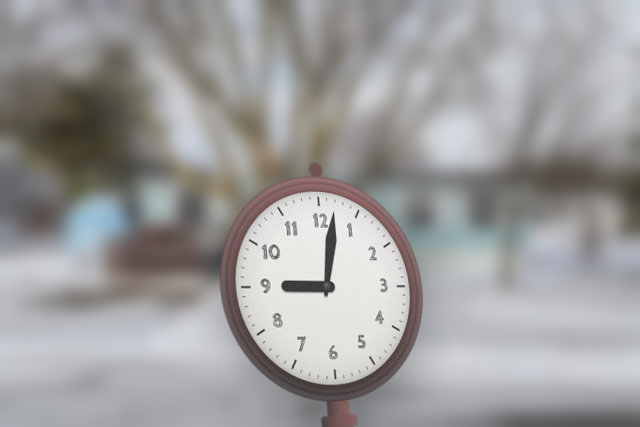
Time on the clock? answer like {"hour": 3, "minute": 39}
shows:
{"hour": 9, "minute": 2}
